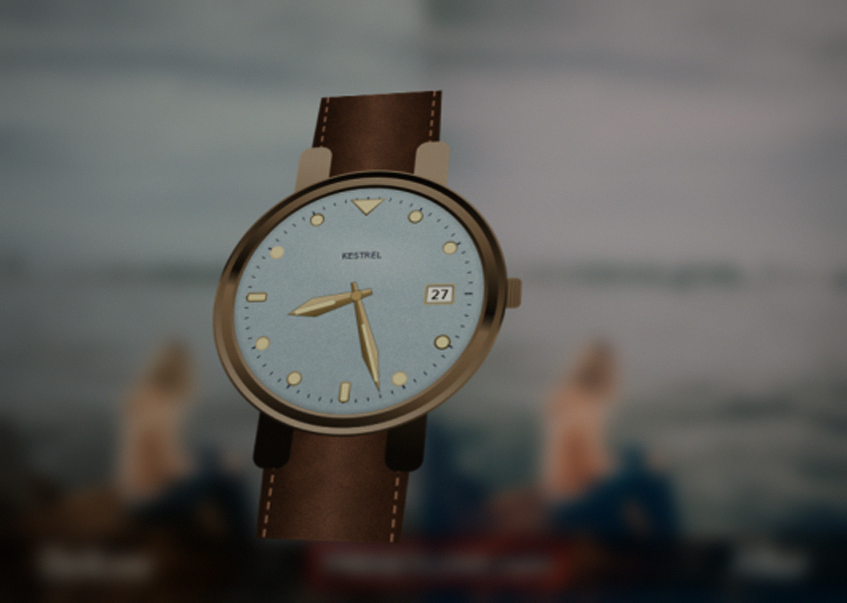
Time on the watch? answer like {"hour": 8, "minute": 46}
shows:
{"hour": 8, "minute": 27}
